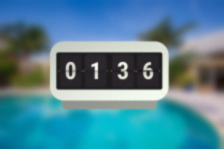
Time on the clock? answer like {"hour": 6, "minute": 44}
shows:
{"hour": 1, "minute": 36}
